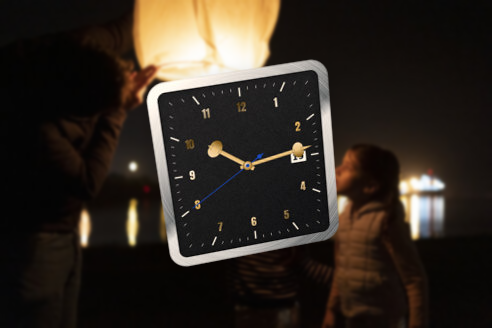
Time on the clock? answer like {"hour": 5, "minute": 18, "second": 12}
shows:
{"hour": 10, "minute": 13, "second": 40}
